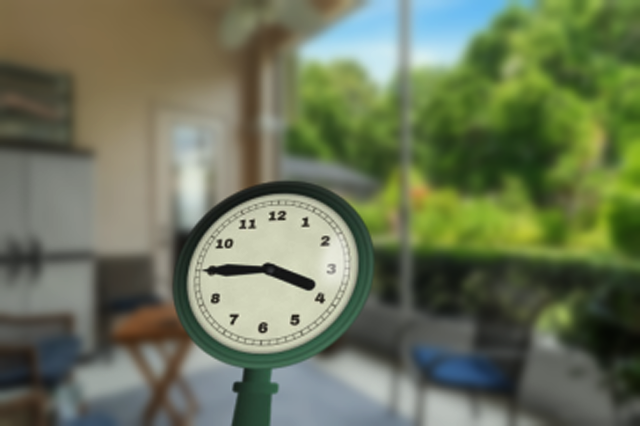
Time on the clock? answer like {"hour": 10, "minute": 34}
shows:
{"hour": 3, "minute": 45}
